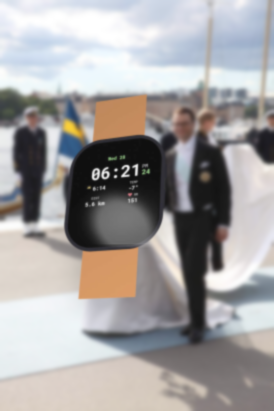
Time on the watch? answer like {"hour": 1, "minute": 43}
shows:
{"hour": 6, "minute": 21}
